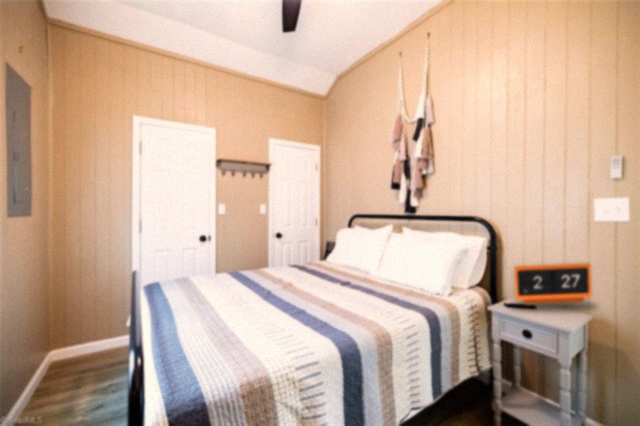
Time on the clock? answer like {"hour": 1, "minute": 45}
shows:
{"hour": 2, "minute": 27}
